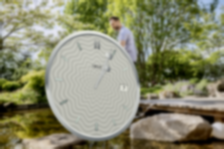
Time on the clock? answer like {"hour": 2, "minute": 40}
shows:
{"hour": 1, "minute": 4}
